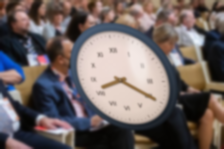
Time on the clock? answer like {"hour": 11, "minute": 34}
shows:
{"hour": 8, "minute": 20}
